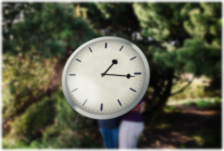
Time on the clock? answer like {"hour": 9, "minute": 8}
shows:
{"hour": 1, "minute": 16}
